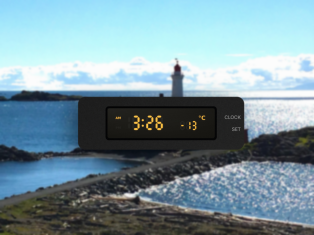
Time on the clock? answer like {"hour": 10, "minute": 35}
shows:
{"hour": 3, "minute": 26}
